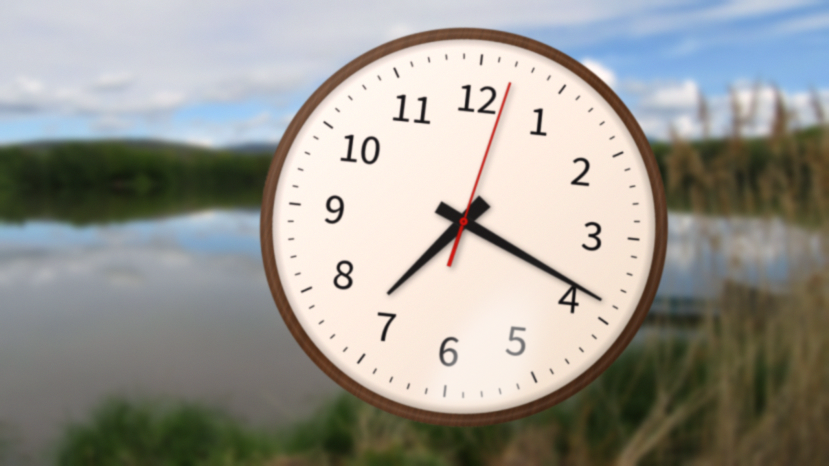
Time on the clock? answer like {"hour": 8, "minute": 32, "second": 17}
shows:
{"hour": 7, "minute": 19, "second": 2}
